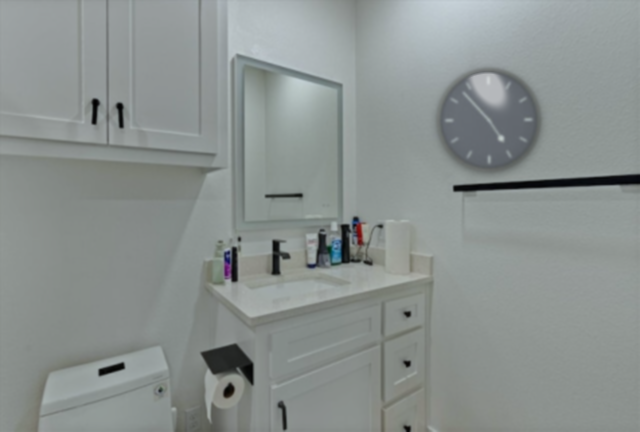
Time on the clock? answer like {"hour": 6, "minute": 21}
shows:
{"hour": 4, "minute": 53}
